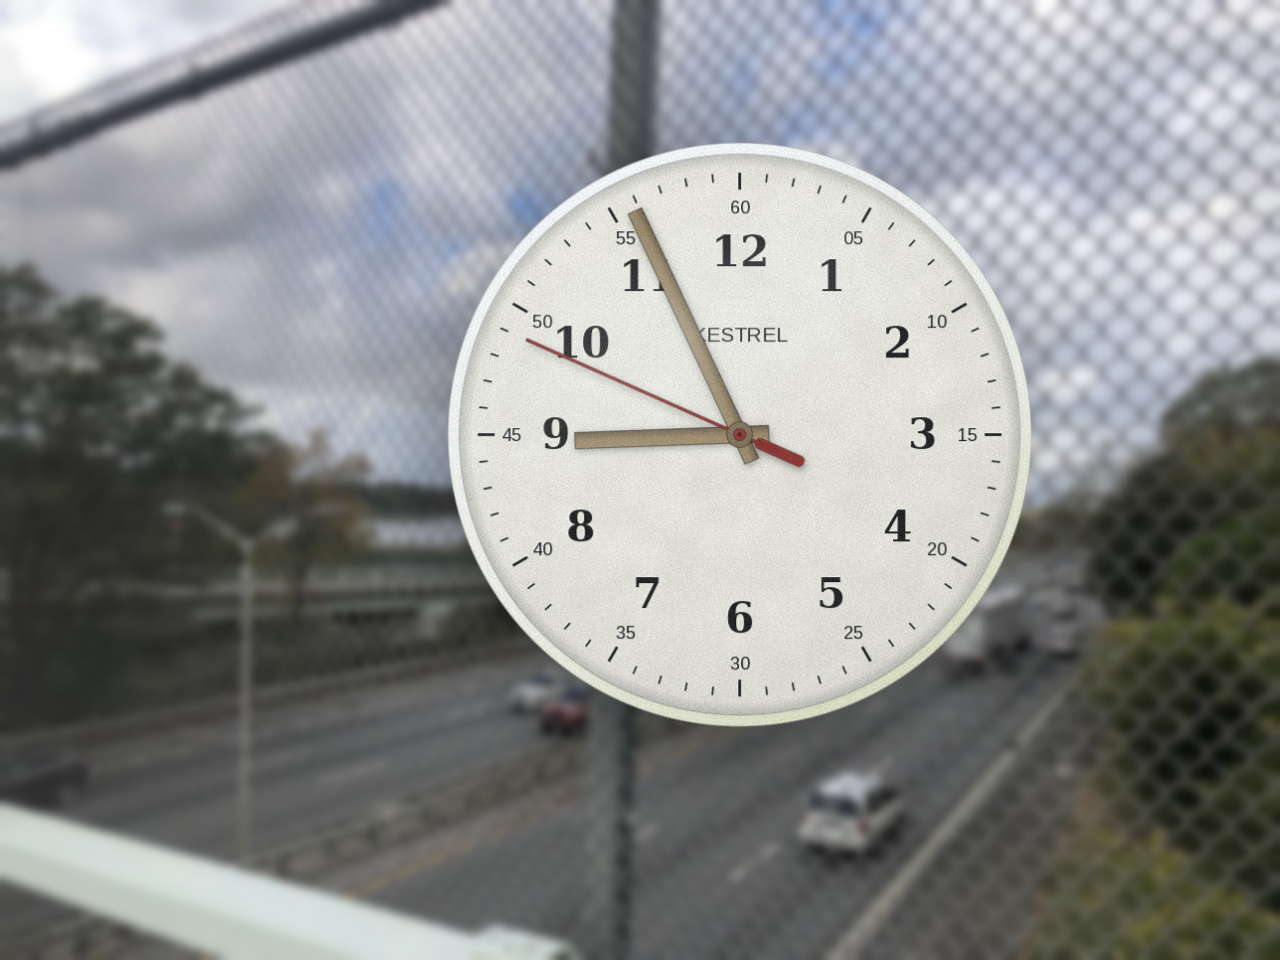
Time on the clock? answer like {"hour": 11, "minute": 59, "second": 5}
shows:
{"hour": 8, "minute": 55, "second": 49}
